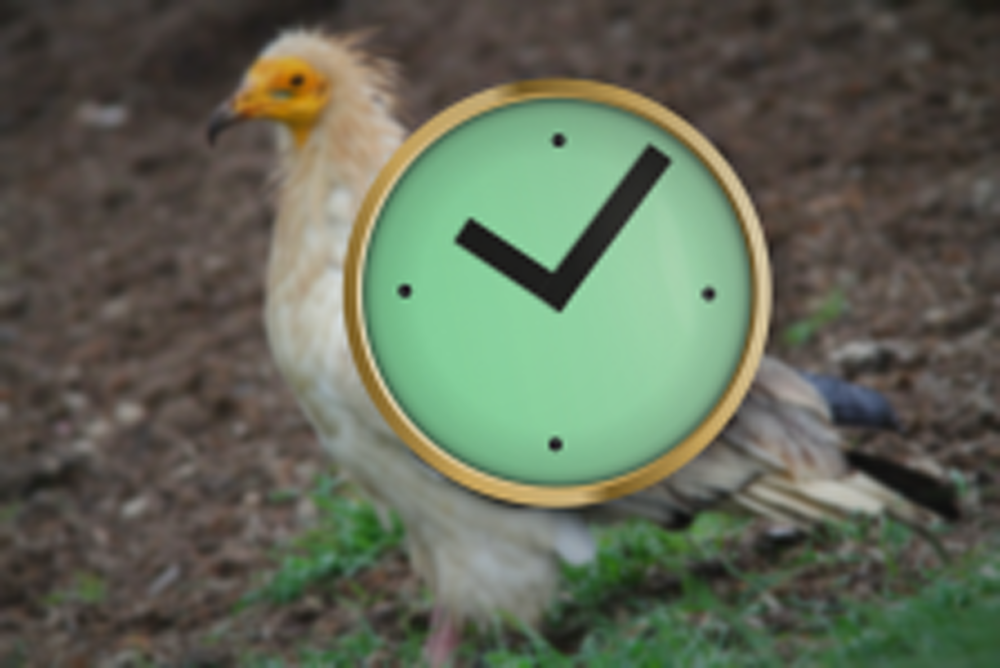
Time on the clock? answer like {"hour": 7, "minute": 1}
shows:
{"hour": 10, "minute": 6}
